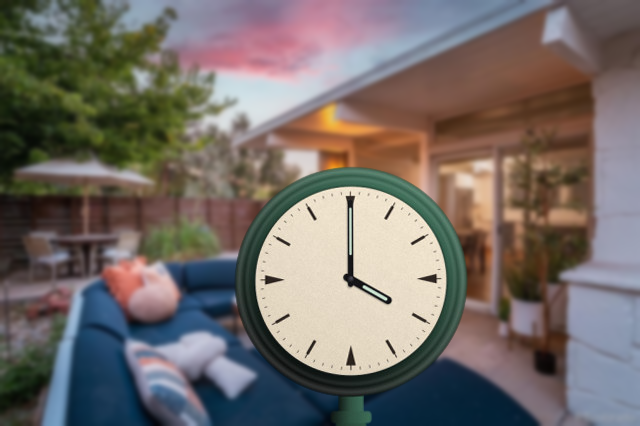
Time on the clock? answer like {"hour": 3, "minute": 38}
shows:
{"hour": 4, "minute": 0}
